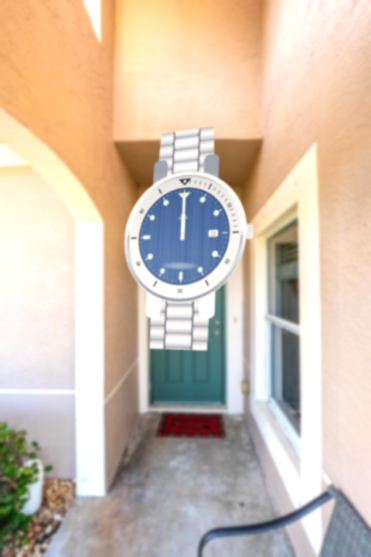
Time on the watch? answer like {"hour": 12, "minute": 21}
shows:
{"hour": 12, "minute": 0}
